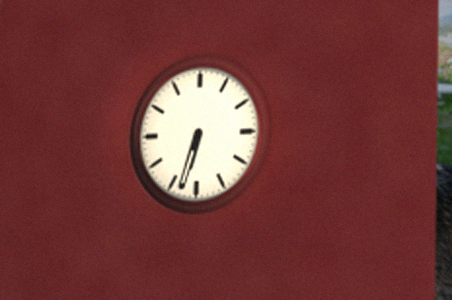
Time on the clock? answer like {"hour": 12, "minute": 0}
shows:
{"hour": 6, "minute": 33}
